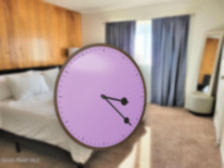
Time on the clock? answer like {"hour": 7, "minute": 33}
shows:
{"hour": 3, "minute": 22}
